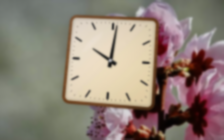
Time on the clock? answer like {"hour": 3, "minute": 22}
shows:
{"hour": 10, "minute": 1}
